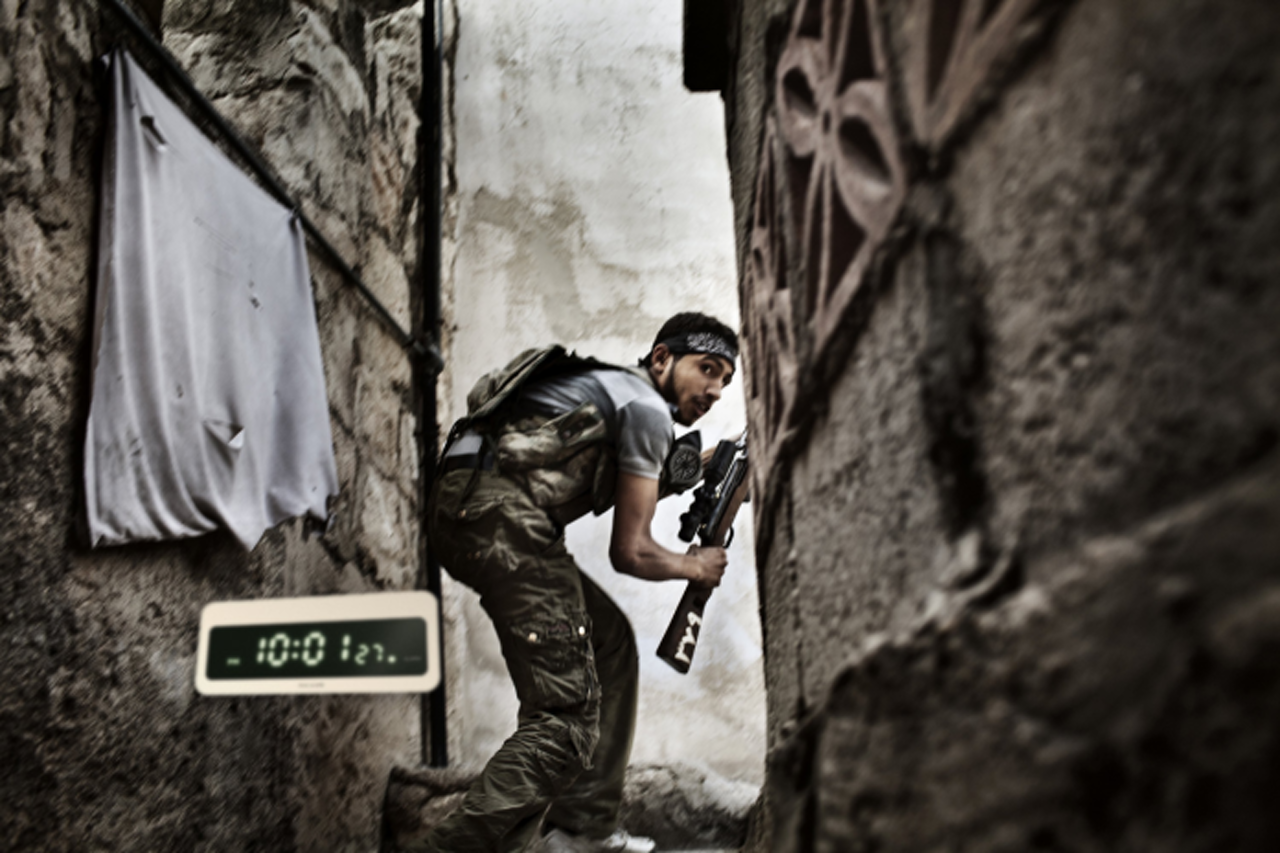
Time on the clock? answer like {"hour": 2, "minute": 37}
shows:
{"hour": 10, "minute": 1}
